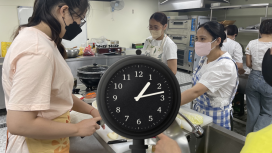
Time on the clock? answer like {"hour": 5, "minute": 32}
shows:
{"hour": 1, "minute": 13}
